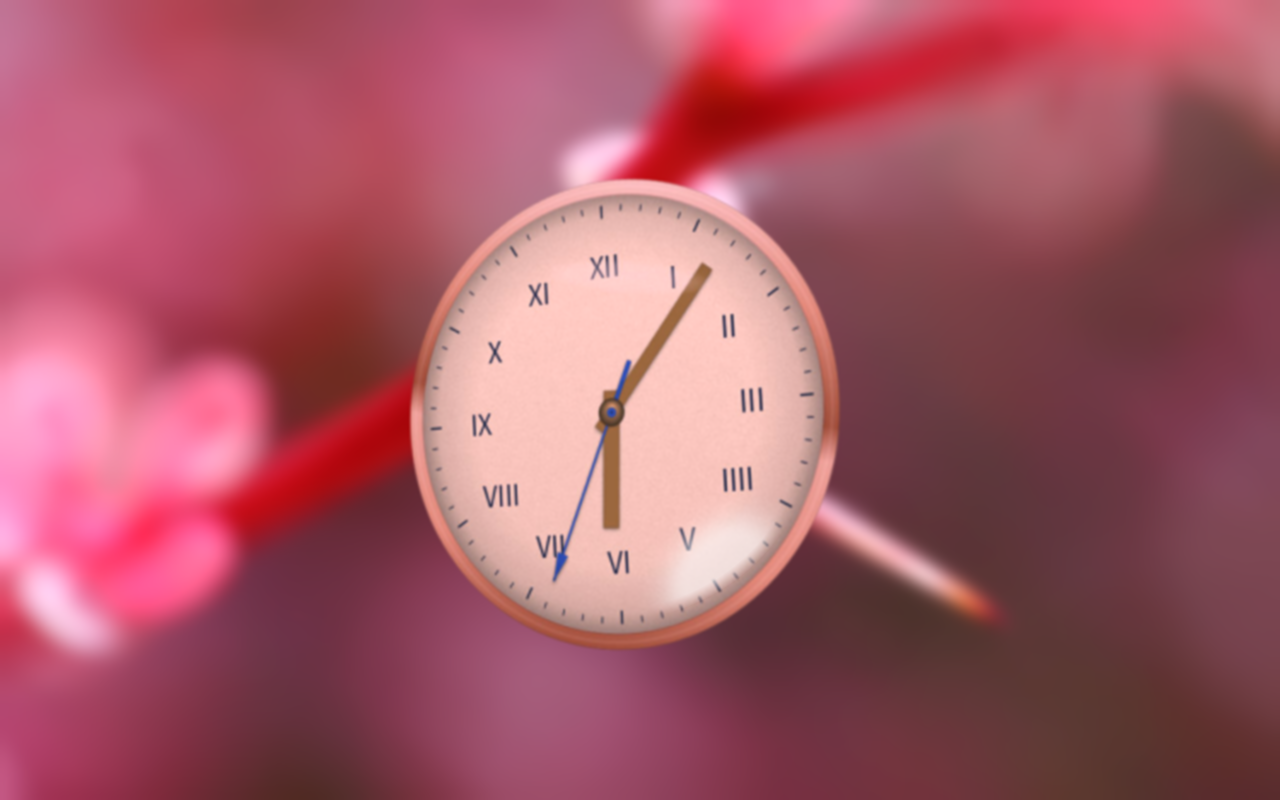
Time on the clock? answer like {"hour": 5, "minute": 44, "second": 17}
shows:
{"hour": 6, "minute": 6, "second": 34}
